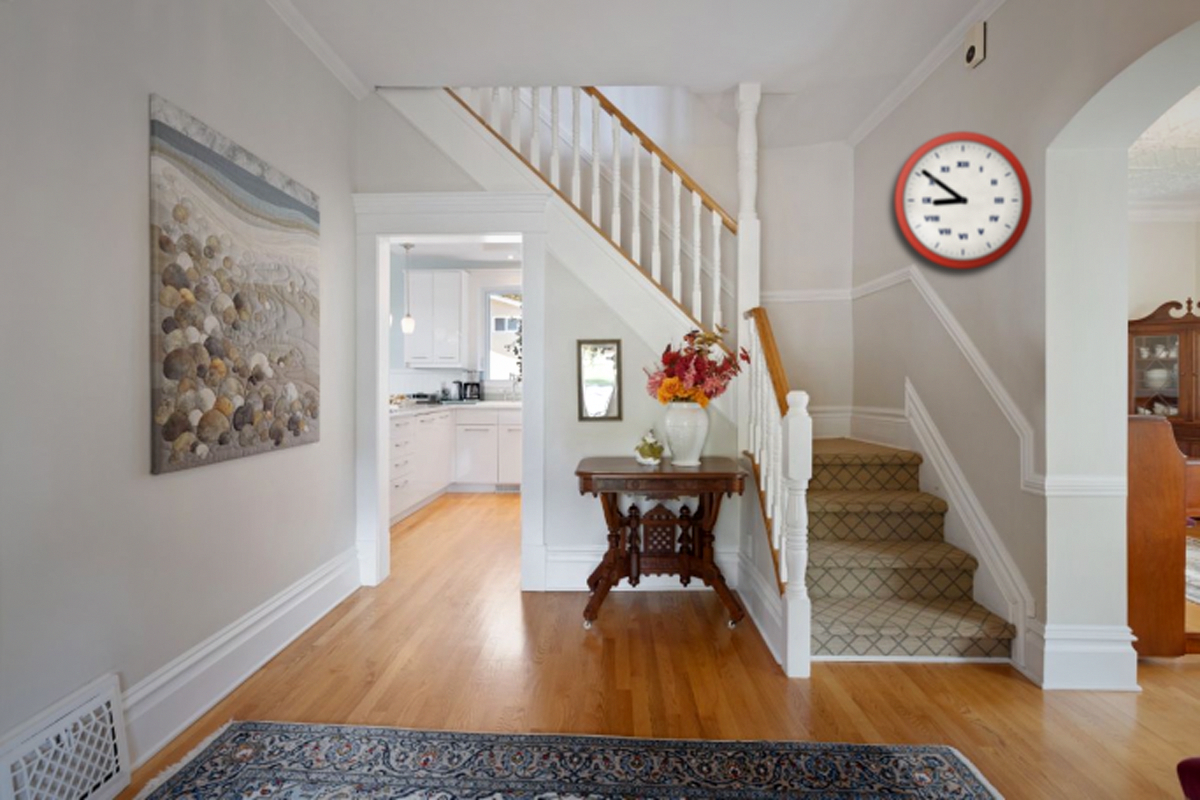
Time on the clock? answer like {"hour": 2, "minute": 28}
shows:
{"hour": 8, "minute": 51}
